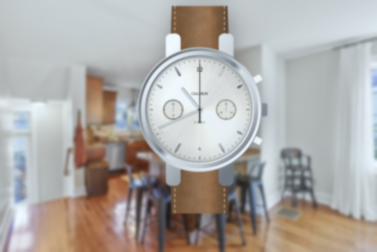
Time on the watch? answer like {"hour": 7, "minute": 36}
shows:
{"hour": 10, "minute": 41}
